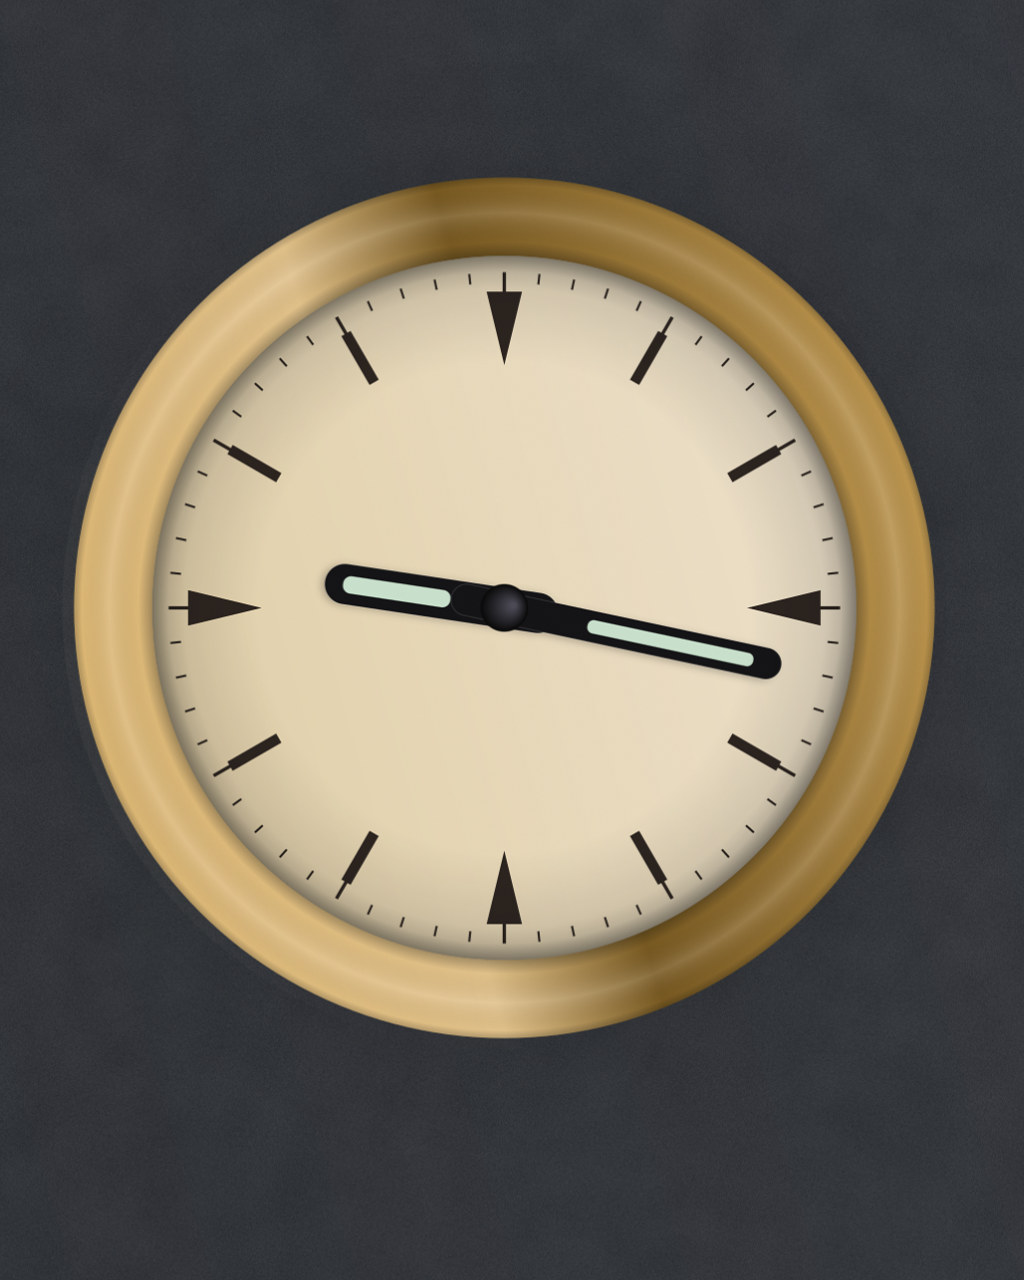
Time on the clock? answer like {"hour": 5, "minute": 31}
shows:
{"hour": 9, "minute": 17}
